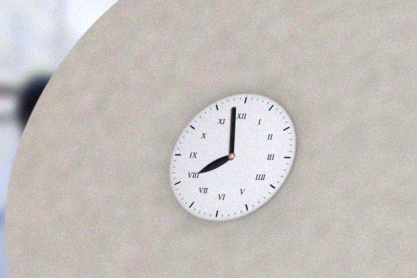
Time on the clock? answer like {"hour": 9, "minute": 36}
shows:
{"hour": 7, "minute": 58}
